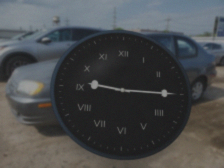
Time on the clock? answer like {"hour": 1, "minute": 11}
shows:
{"hour": 9, "minute": 15}
